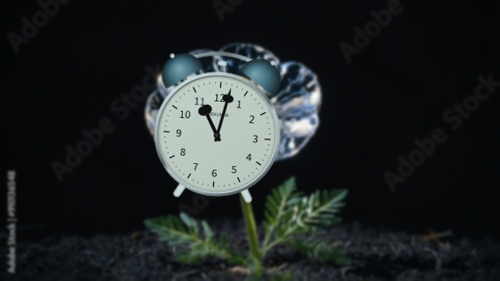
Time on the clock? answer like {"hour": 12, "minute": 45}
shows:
{"hour": 11, "minute": 2}
